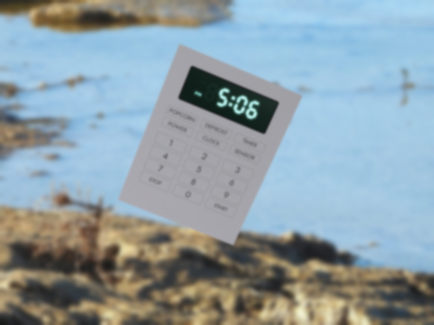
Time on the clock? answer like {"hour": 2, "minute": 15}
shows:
{"hour": 5, "minute": 6}
